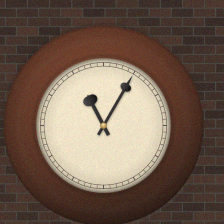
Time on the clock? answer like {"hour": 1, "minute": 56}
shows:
{"hour": 11, "minute": 5}
